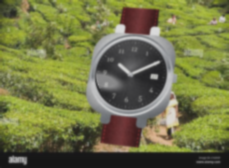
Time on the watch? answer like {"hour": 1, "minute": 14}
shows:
{"hour": 10, "minute": 10}
